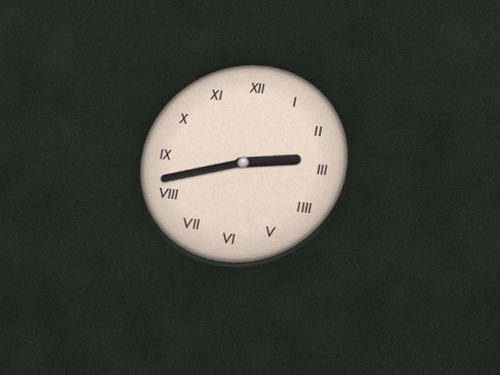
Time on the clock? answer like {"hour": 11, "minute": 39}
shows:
{"hour": 2, "minute": 42}
